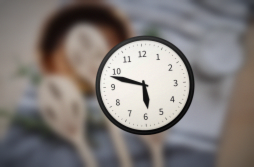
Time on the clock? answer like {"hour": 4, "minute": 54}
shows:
{"hour": 5, "minute": 48}
